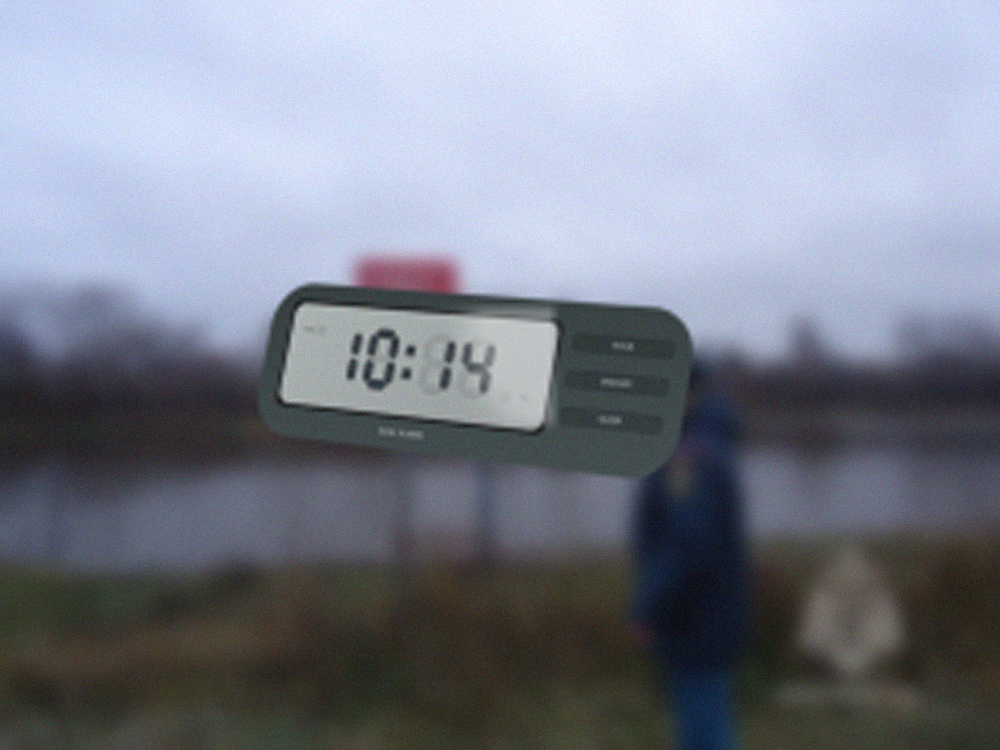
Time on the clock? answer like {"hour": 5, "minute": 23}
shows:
{"hour": 10, "minute": 14}
